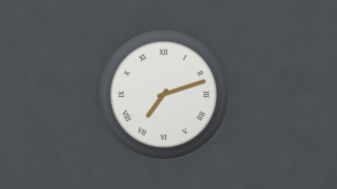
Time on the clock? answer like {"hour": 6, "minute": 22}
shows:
{"hour": 7, "minute": 12}
